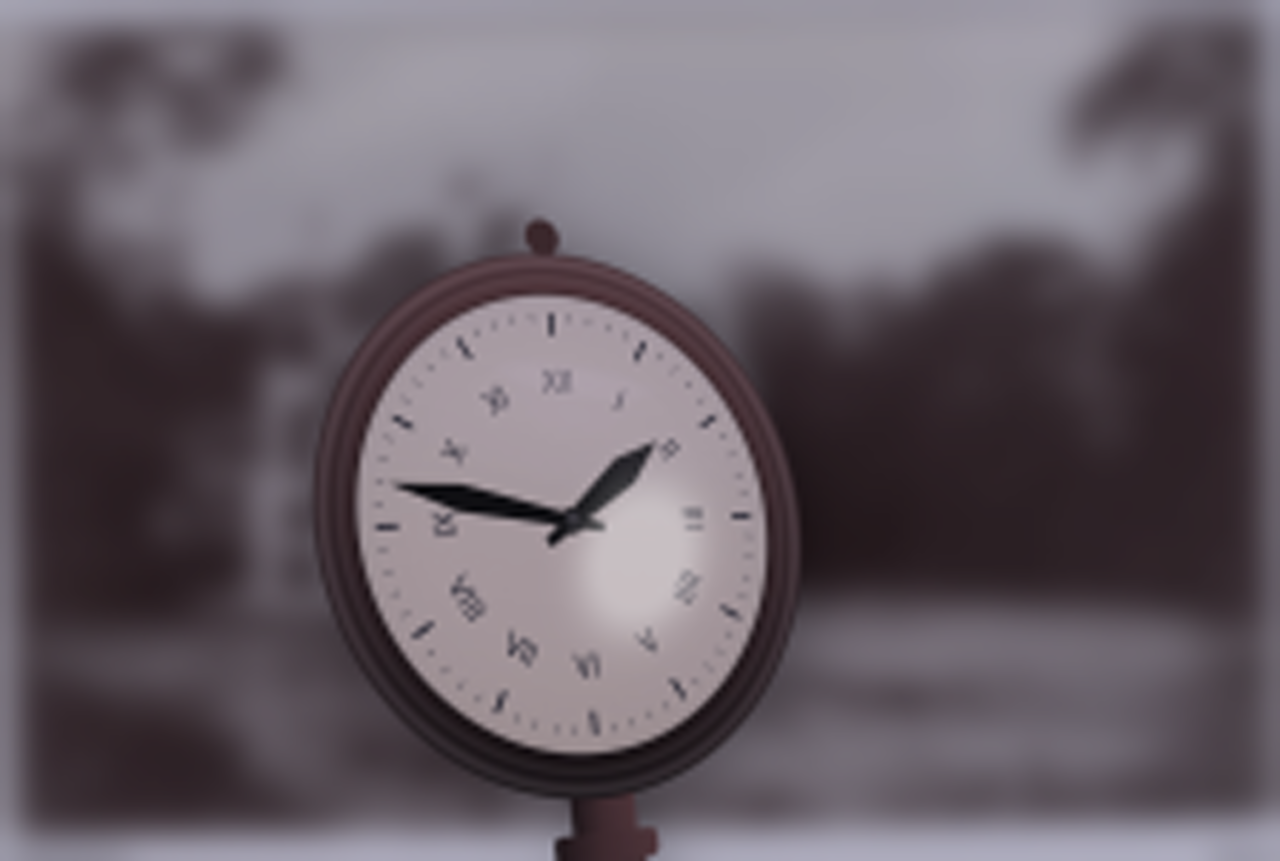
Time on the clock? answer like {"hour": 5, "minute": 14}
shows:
{"hour": 1, "minute": 47}
